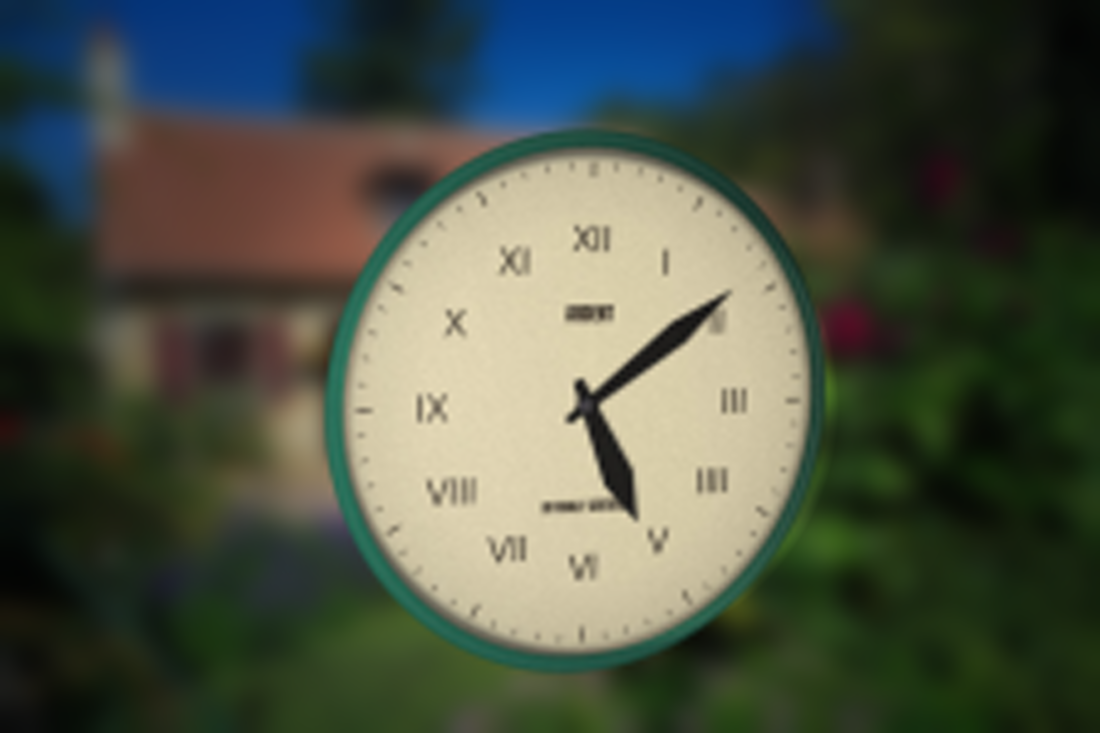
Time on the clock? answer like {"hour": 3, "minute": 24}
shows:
{"hour": 5, "minute": 9}
